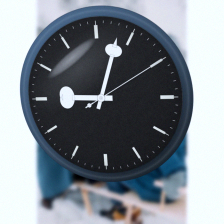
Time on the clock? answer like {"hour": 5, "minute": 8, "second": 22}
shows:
{"hour": 9, "minute": 3, "second": 10}
